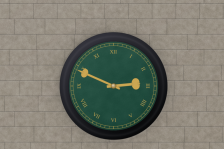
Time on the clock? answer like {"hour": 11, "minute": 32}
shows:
{"hour": 2, "minute": 49}
